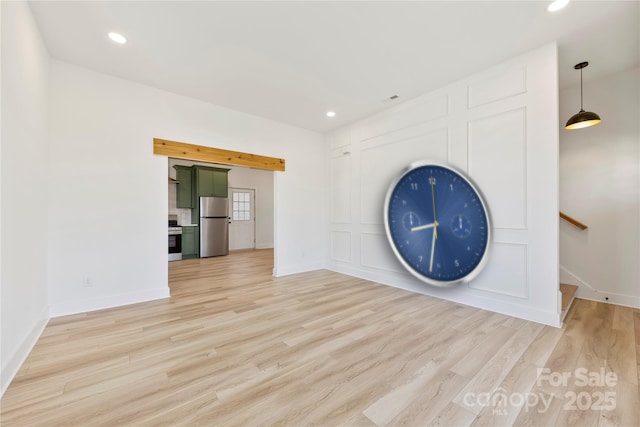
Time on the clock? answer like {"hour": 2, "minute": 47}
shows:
{"hour": 8, "minute": 32}
